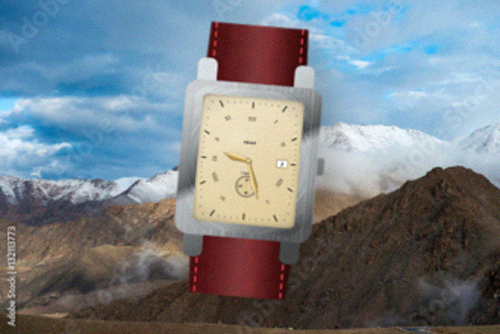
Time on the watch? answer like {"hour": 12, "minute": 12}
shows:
{"hour": 9, "minute": 27}
